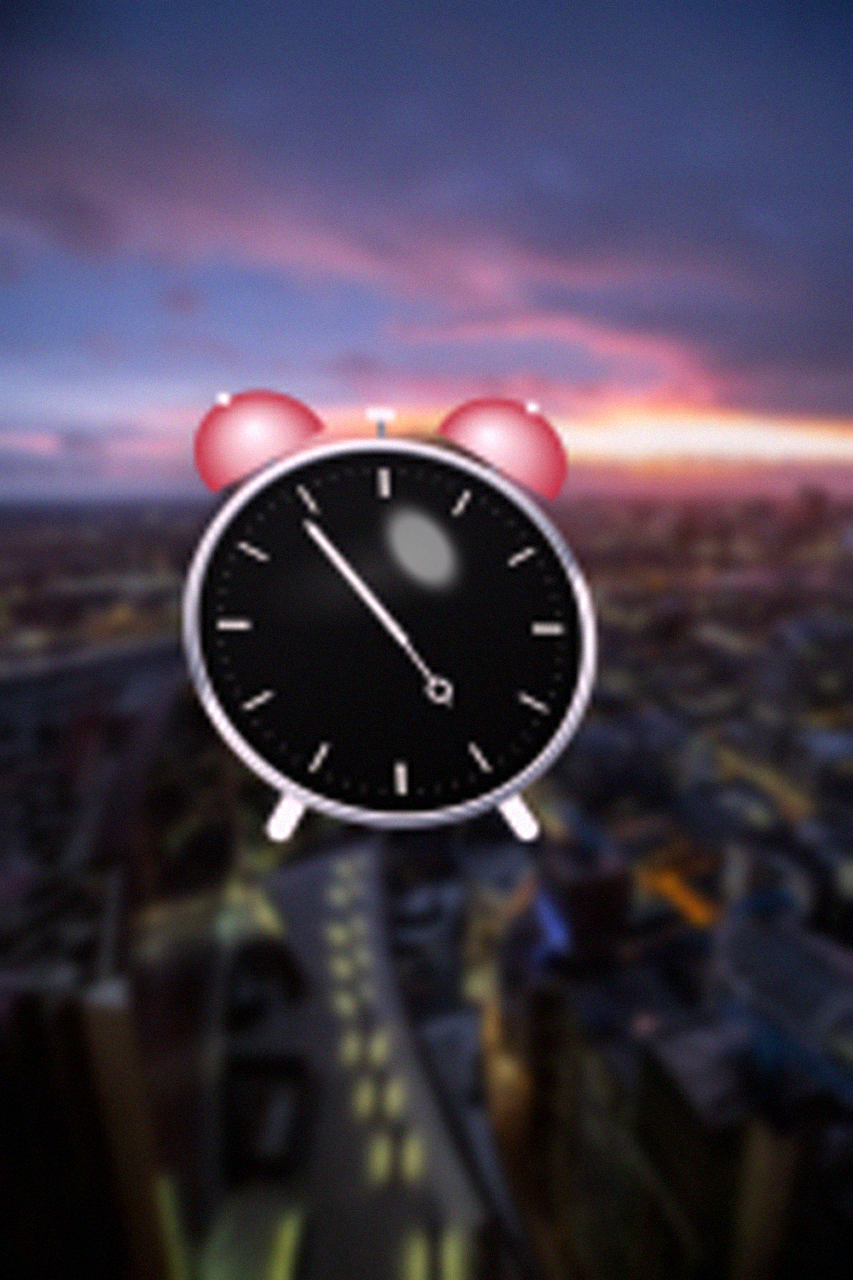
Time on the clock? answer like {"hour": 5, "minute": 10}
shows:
{"hour": 4, "minute": 54}
